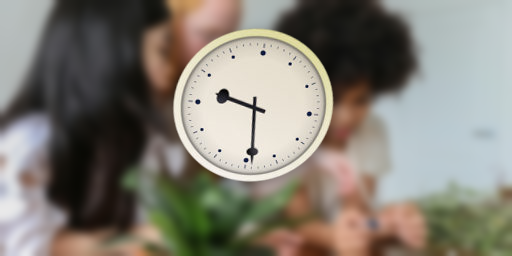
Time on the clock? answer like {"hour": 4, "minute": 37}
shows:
{"hour": 9, "minute": 29}
